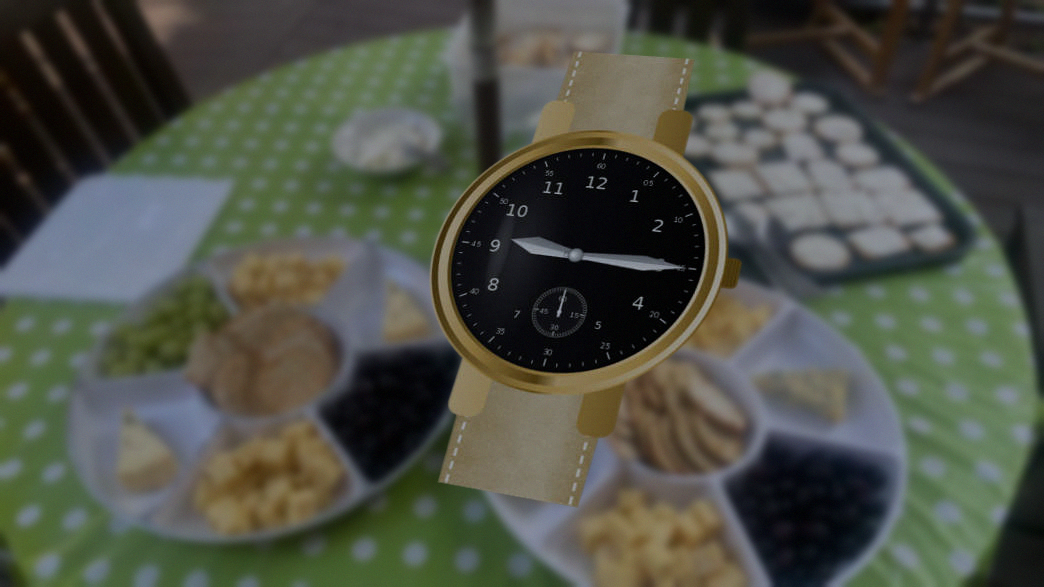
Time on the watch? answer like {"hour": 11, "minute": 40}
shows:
{"hour": 9, "minute": 15}
